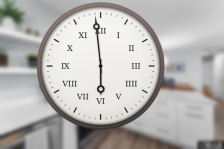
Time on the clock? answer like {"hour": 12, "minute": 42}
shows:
{"hour": 5, "minute": 59}
